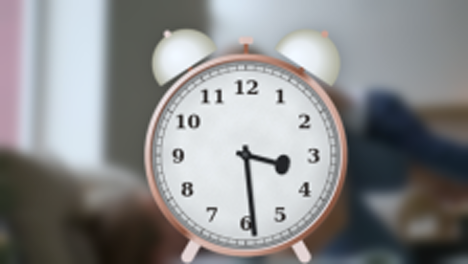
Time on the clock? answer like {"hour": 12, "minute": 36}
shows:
{"hour": 3, "minute": 29}
